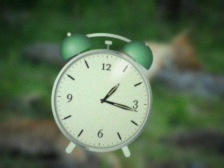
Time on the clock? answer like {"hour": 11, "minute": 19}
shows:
{"hour": 1, "minute": 17}
